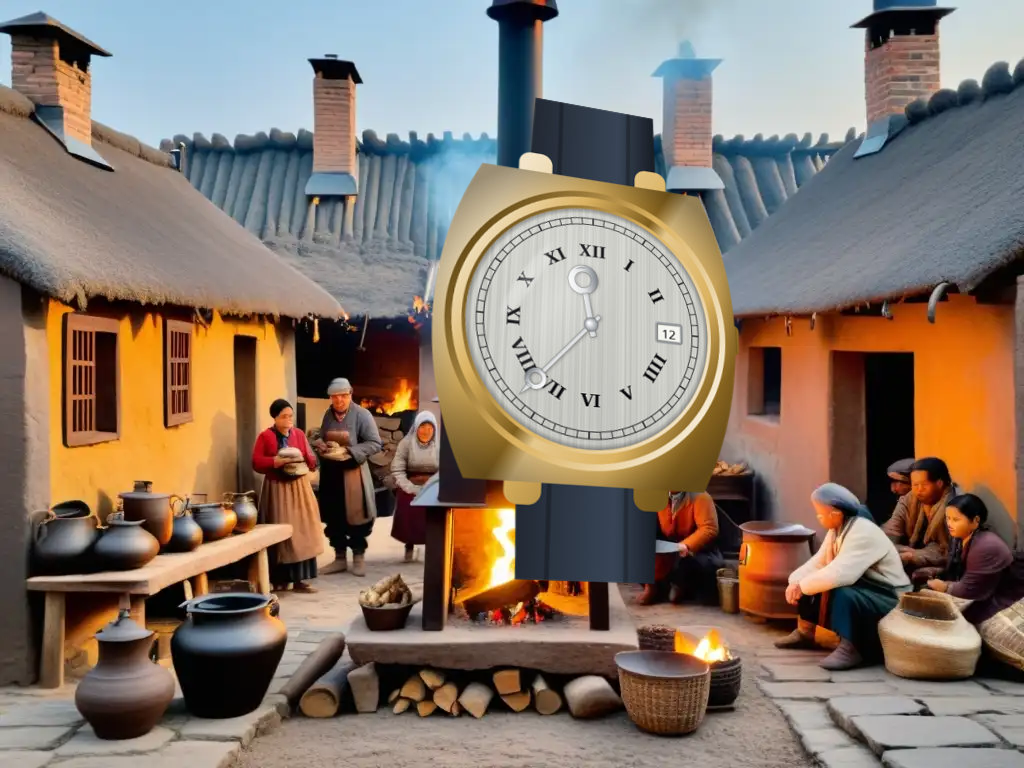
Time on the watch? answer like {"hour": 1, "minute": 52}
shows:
{"hour": 11, "minute": 37}
